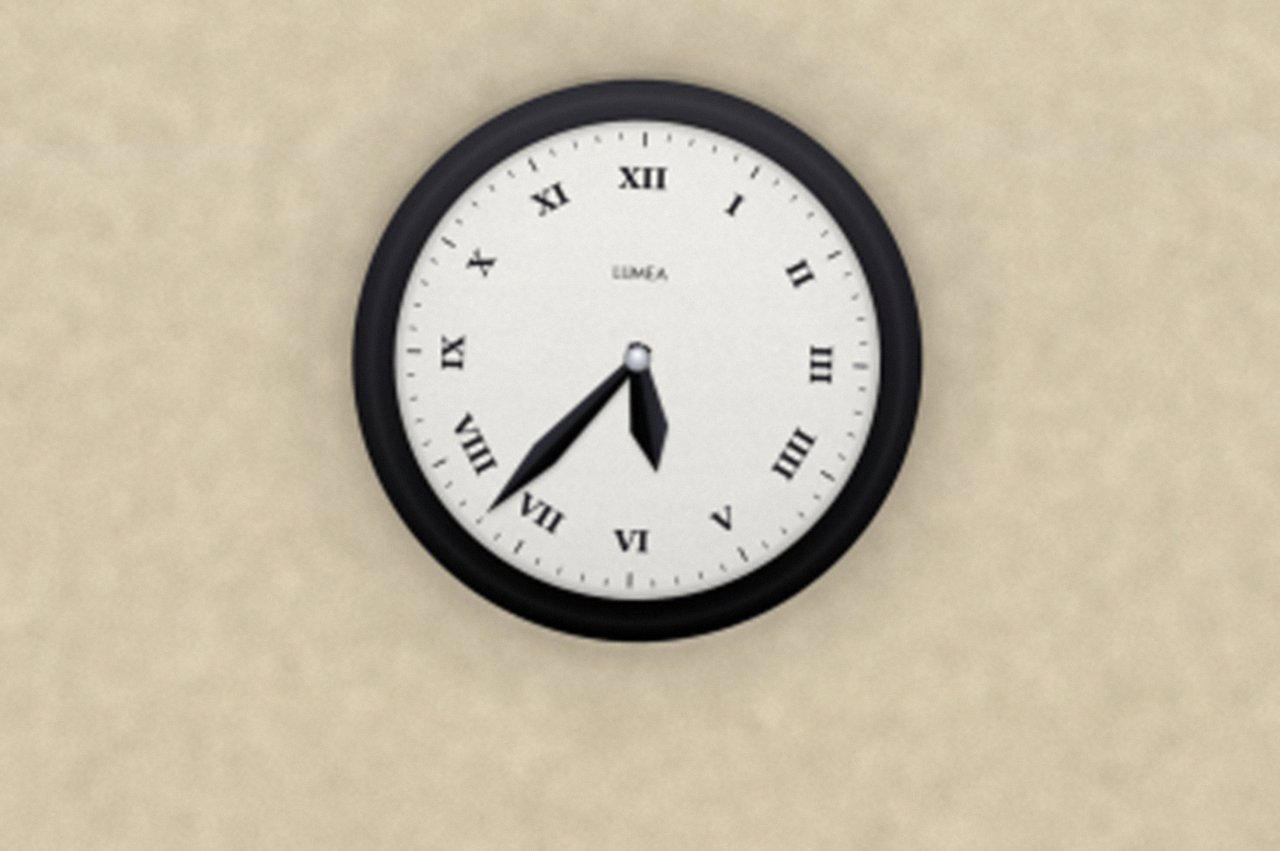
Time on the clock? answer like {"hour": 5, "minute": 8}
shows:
{"hour": 5, "minute": 37}
